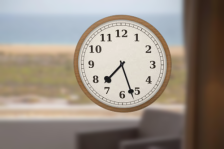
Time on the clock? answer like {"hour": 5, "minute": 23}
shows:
{"hour": 7, "minute": 27}
